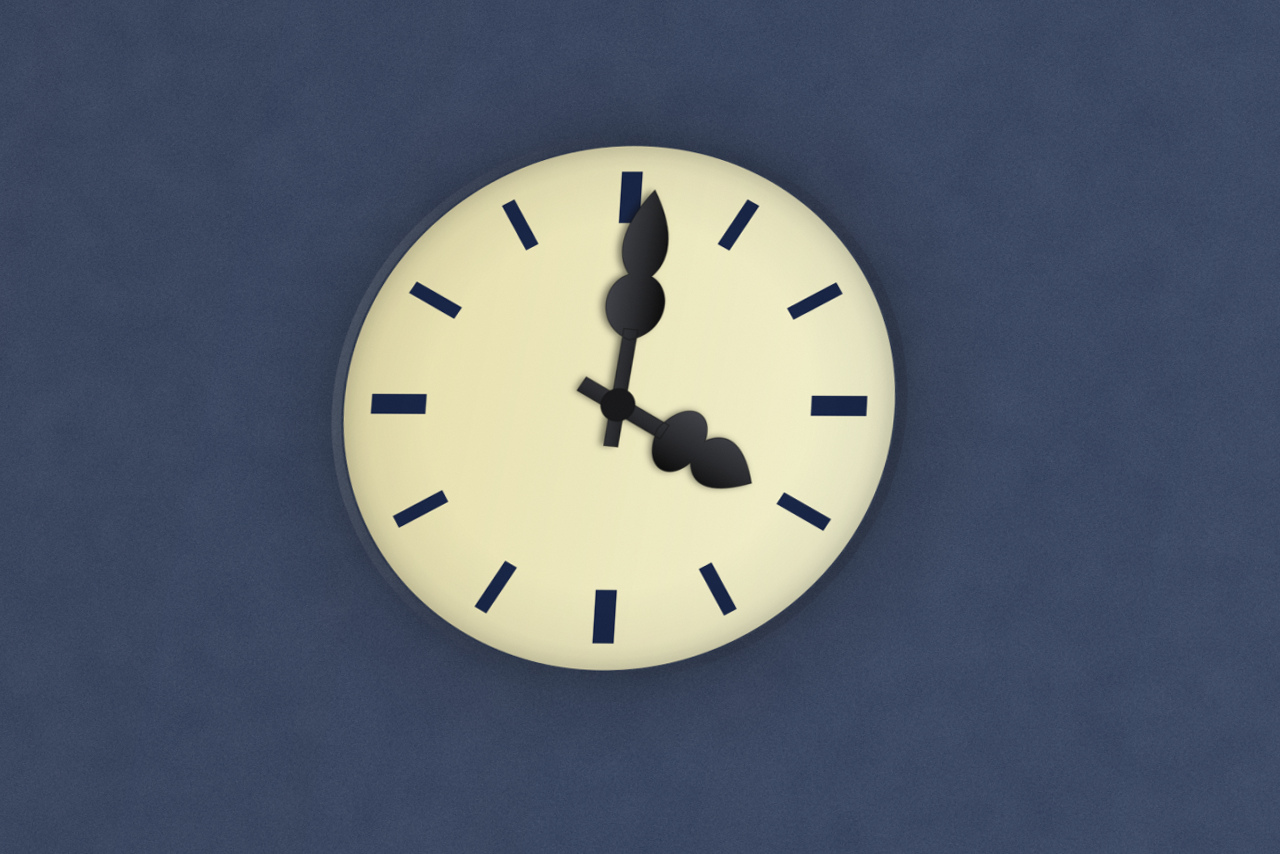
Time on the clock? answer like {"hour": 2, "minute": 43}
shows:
{"hour": 4, "minute": 1}
